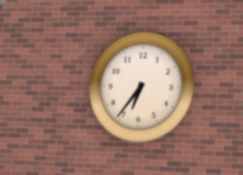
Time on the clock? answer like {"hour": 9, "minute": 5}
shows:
{"hour": 6, "minute": 36}
